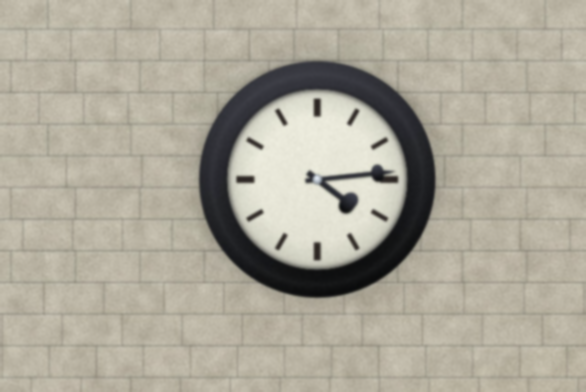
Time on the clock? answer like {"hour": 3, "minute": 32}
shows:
{"hour": 4, "minute": 14}
